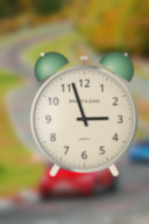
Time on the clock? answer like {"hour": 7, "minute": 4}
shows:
{"hour": 2, "minute": 57}
